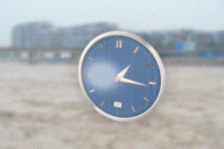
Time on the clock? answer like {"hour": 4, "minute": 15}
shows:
{"hour": 1, "minute": 16}
